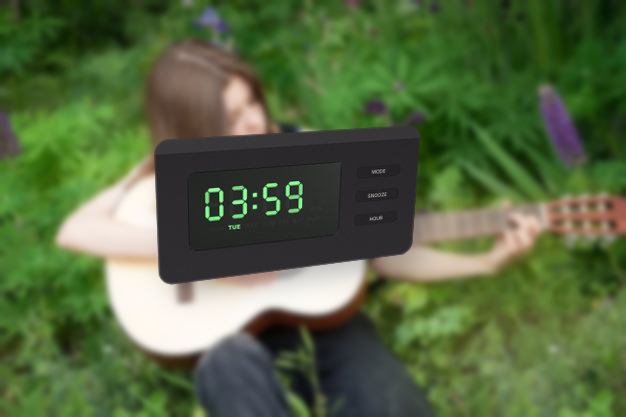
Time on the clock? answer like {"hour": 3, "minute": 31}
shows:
{"hour": 3, "minute": 59}
